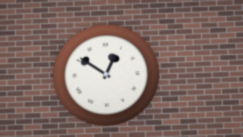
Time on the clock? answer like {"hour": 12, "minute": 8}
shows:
{"hour": 12, "minute": 51}
